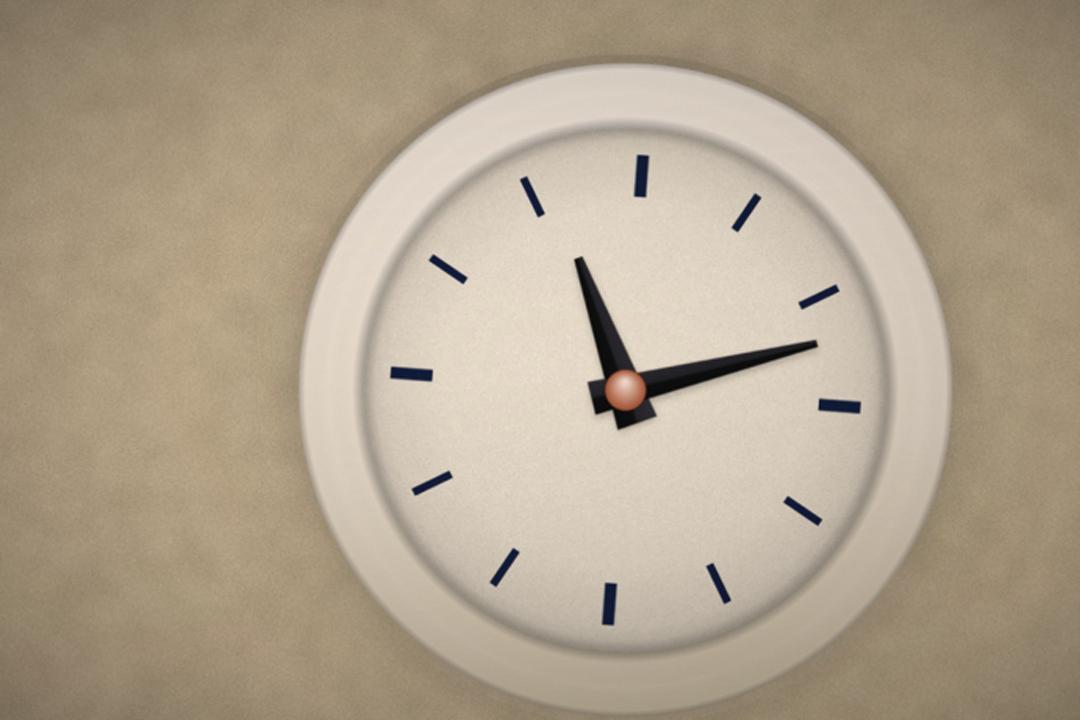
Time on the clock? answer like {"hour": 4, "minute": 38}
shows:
{"hour": 11, "minute": 12}
